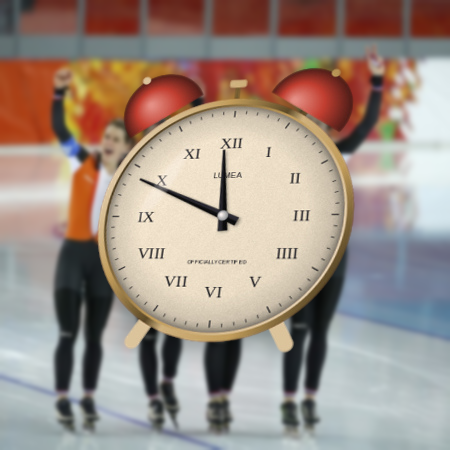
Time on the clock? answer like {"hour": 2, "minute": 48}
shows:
{"hour": 11, "minute": 49}
